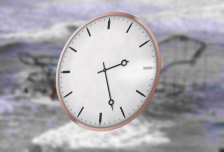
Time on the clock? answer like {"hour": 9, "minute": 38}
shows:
{"hour": 2, "minute": 27}
